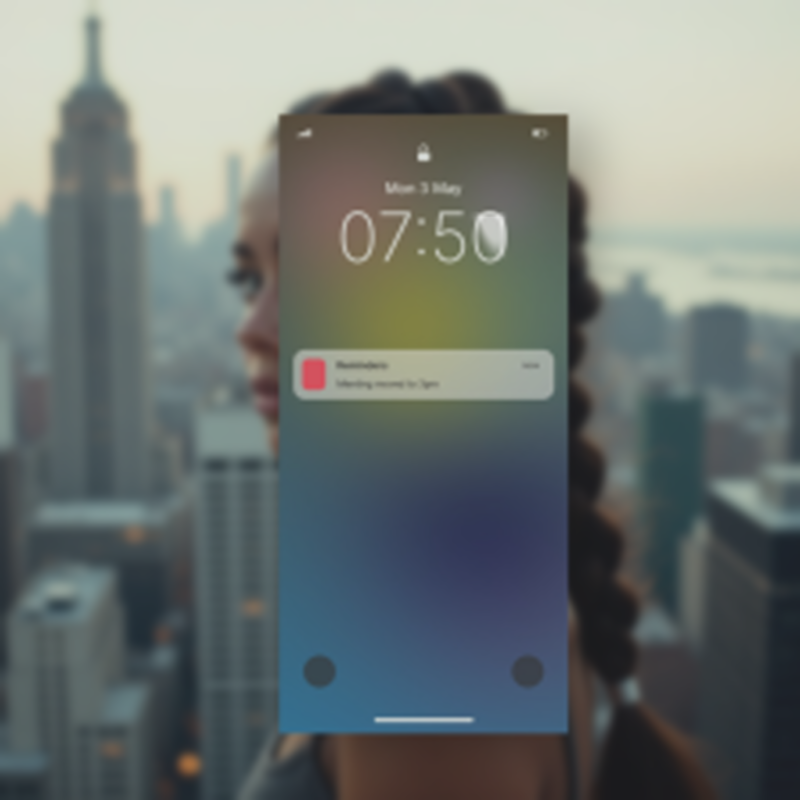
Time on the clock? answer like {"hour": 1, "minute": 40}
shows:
{"hour": 7, "minute": 50}
